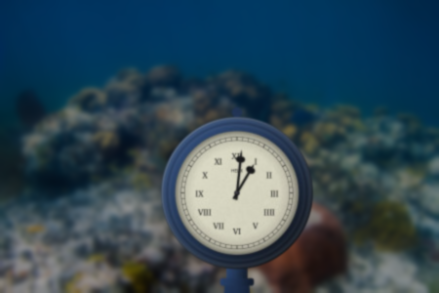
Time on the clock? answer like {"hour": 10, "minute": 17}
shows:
{"hour": 1, "minute": 1}
